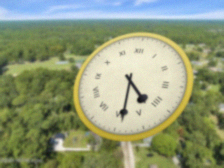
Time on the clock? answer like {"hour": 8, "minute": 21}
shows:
{"hour": 4, "minute": 29}
